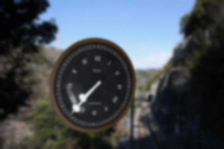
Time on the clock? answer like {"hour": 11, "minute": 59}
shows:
{"hour": 7, "minute": 37}
